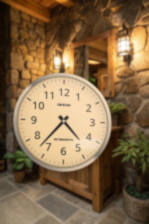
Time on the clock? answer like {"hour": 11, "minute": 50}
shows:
{"hour": 4, "minute": 37}
